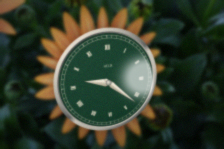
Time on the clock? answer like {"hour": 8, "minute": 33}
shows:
{"hour": 9, "minute": 22}
